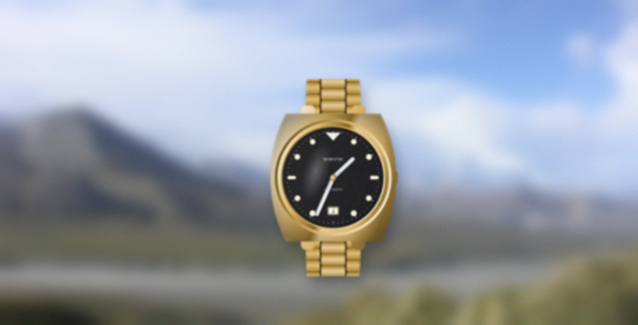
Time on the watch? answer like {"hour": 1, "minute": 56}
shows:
{"hour": 1, "minute": 34}
